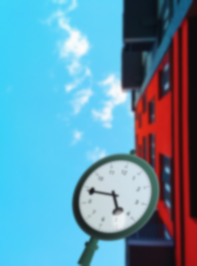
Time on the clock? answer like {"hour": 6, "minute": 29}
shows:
{"hour": 4, "minute": 44}
